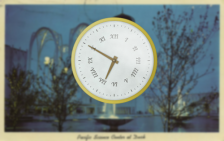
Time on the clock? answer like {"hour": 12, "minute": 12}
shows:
{"hour": 6, "minute": 50}
